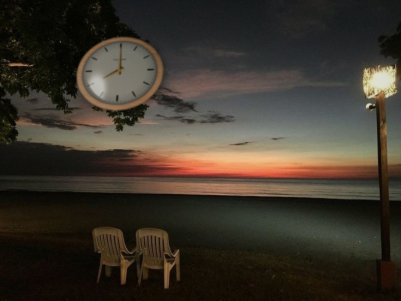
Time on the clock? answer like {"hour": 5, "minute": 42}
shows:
{"hour": 8, "minute": 0}
